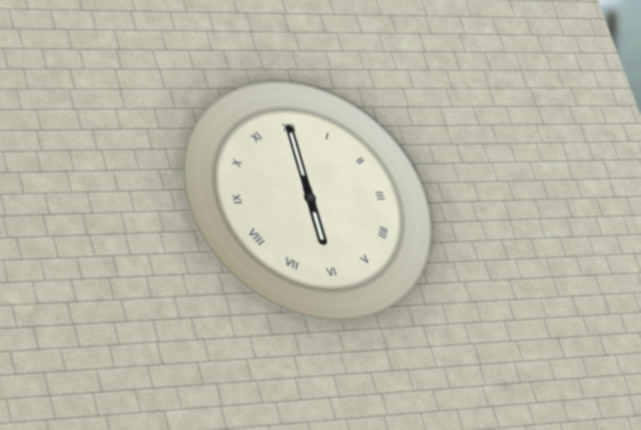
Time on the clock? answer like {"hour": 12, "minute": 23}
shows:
{"hour": 6, "minute": 0}
